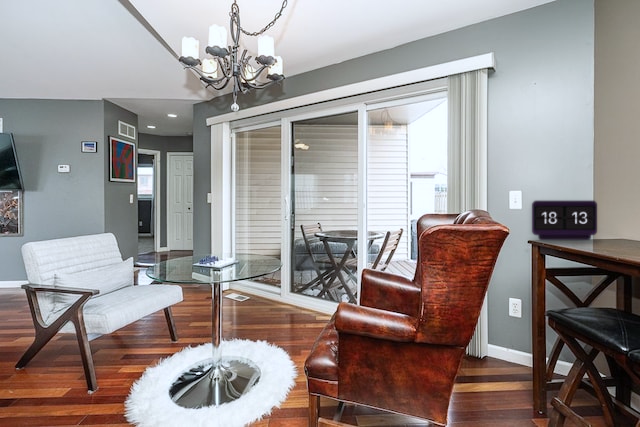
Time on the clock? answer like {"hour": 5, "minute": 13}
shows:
{"hour": 18, "minute": 13}
